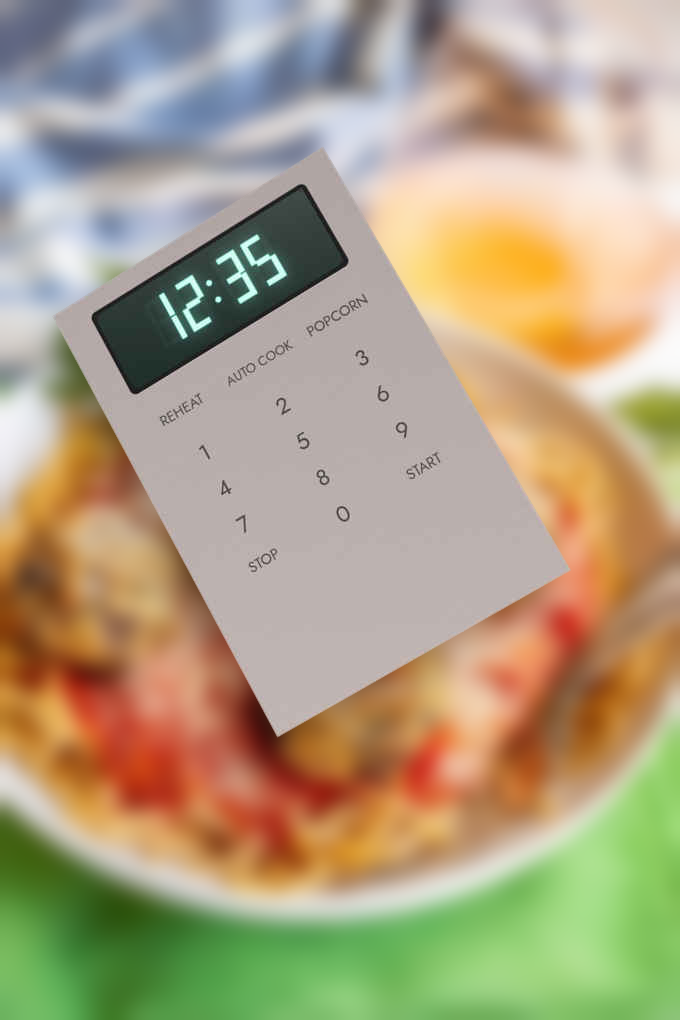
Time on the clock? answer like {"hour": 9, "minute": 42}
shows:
{"hour": 12, "minute": 35}
